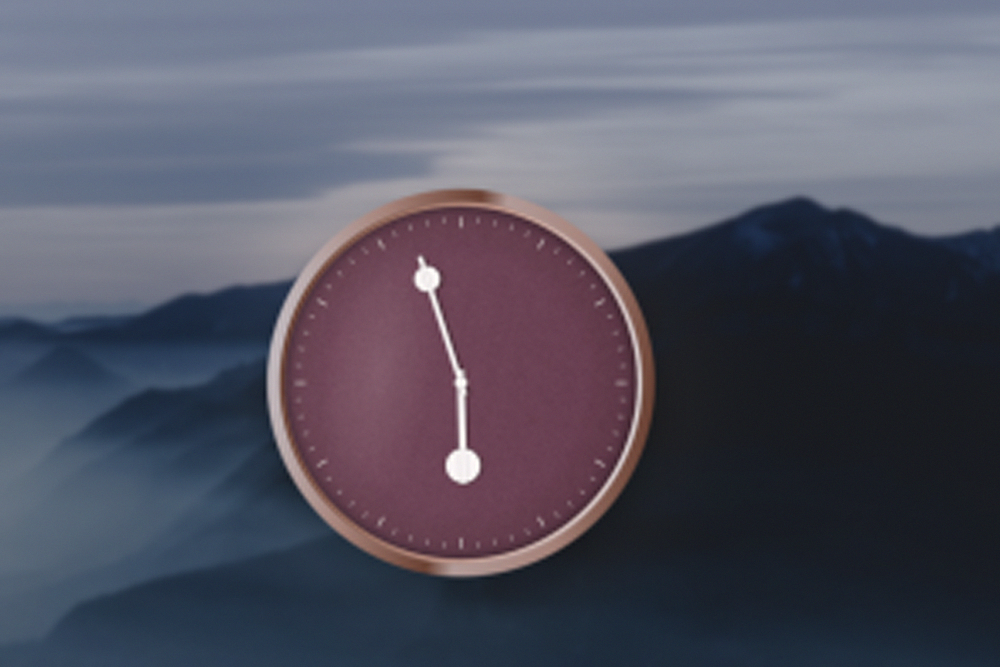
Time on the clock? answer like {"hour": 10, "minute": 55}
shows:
{"hour": 5, "minute": 57}
